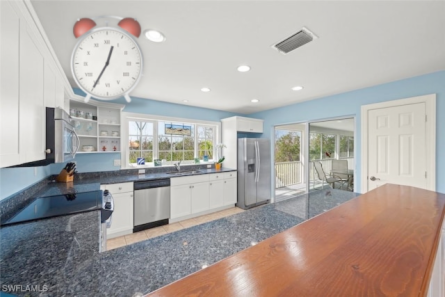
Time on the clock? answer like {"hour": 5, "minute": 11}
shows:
{"hour": 12, "minute": 35}
